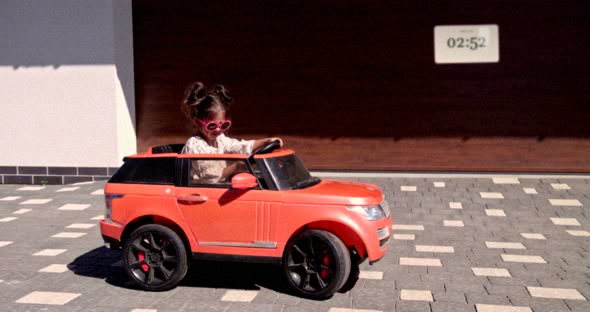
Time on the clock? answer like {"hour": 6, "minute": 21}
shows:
{"hour": 2, "minute": 52}
